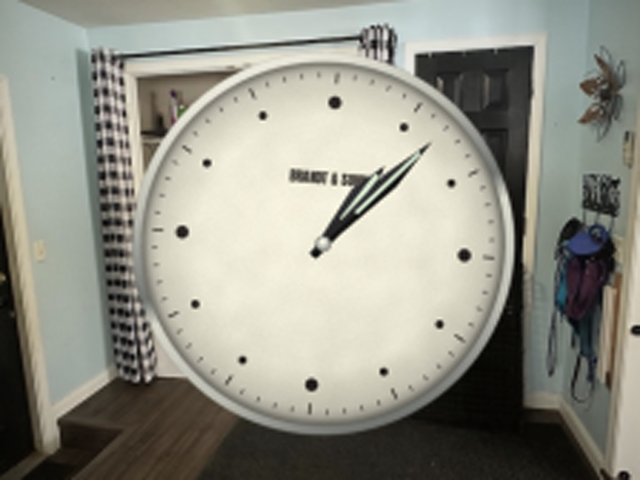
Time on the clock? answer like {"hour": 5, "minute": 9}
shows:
{"hour": 1, "minute": 7}
